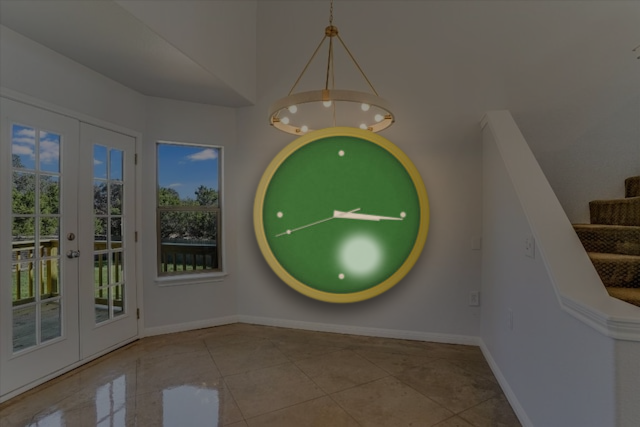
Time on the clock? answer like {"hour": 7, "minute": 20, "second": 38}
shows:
{"hour": 3, "minute": 15, "second": 42}
